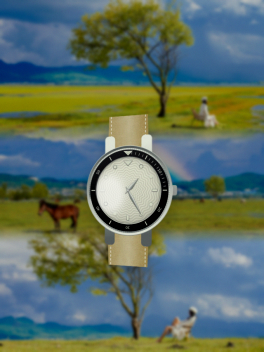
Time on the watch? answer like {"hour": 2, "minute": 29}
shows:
{"hour": 1, "minute": 25}
